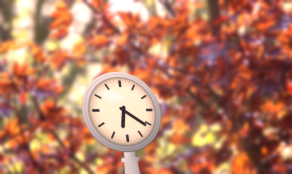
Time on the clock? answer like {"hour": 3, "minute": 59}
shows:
{"hour": 6, "minute": 21}
